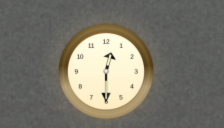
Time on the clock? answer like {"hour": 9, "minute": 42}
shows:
{"hour": 12, "minute": 30}
